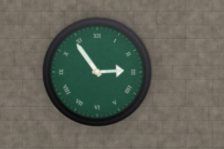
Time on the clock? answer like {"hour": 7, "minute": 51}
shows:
{"hour": 2, "minute": 54}
